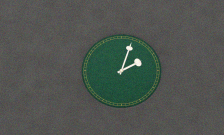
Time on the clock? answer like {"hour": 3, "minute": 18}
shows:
{"hour": 2, "minute": 3}
